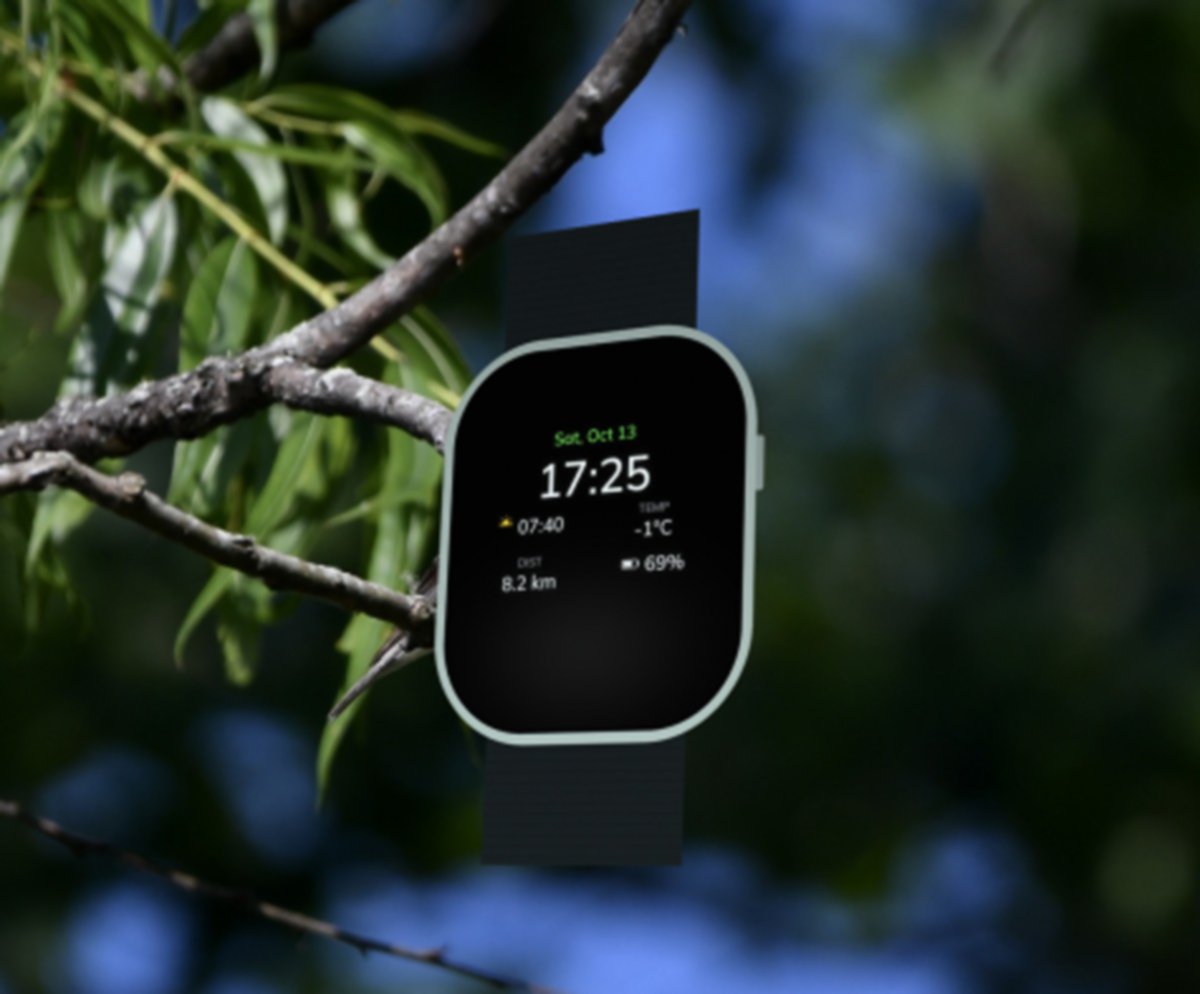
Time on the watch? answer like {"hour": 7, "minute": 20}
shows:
{"hour": 17, "minute": 25}
